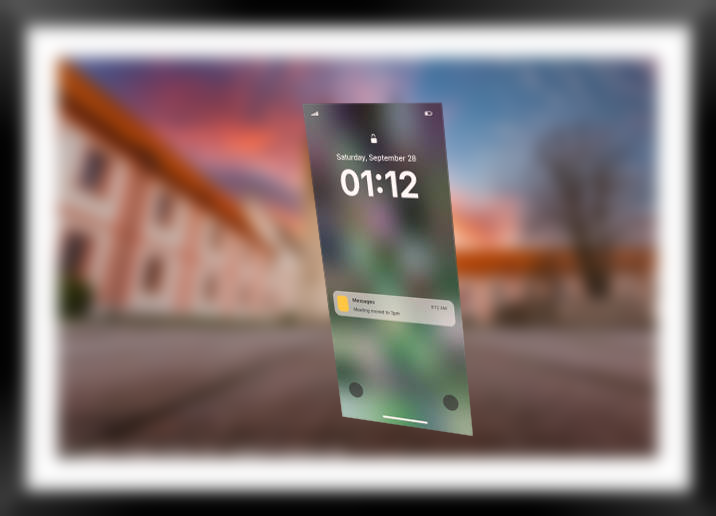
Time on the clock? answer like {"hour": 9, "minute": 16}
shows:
{"hour": 1, "minute": 12}
